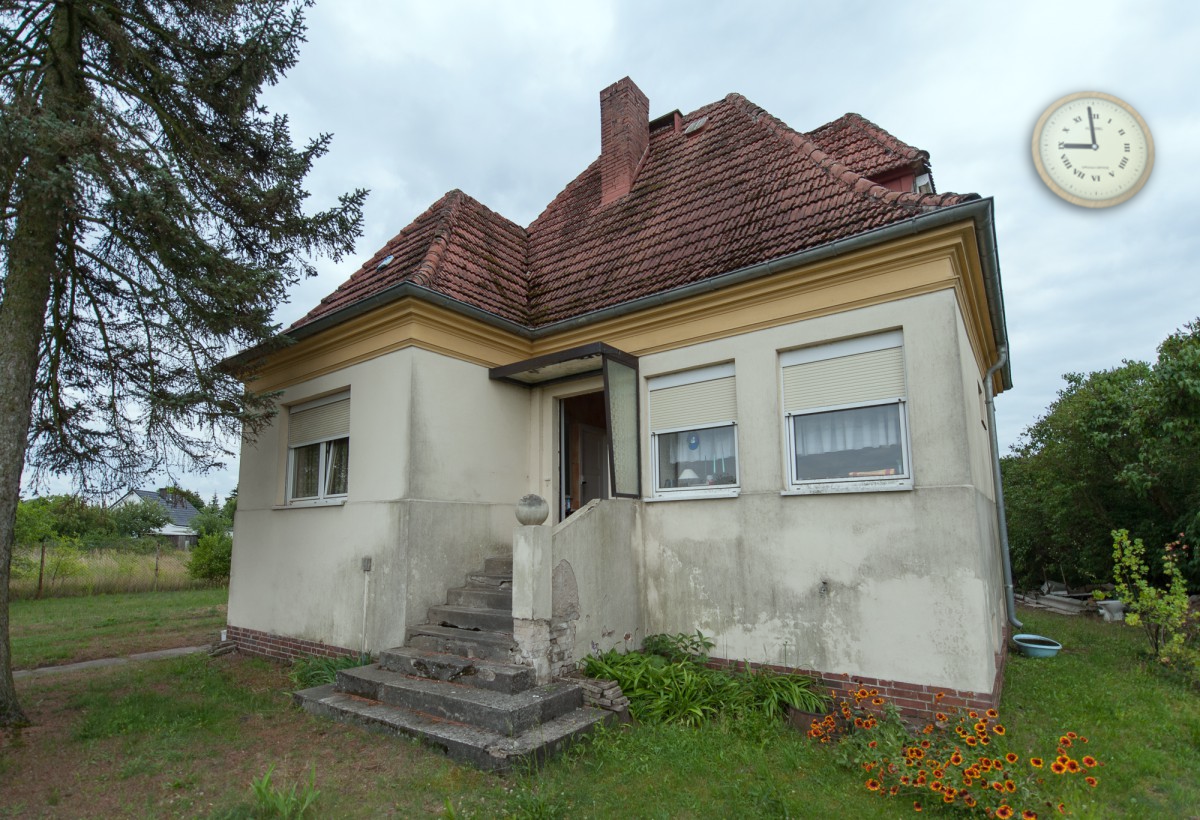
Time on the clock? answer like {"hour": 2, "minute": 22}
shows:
{"hour": 8, "minute": 59}
